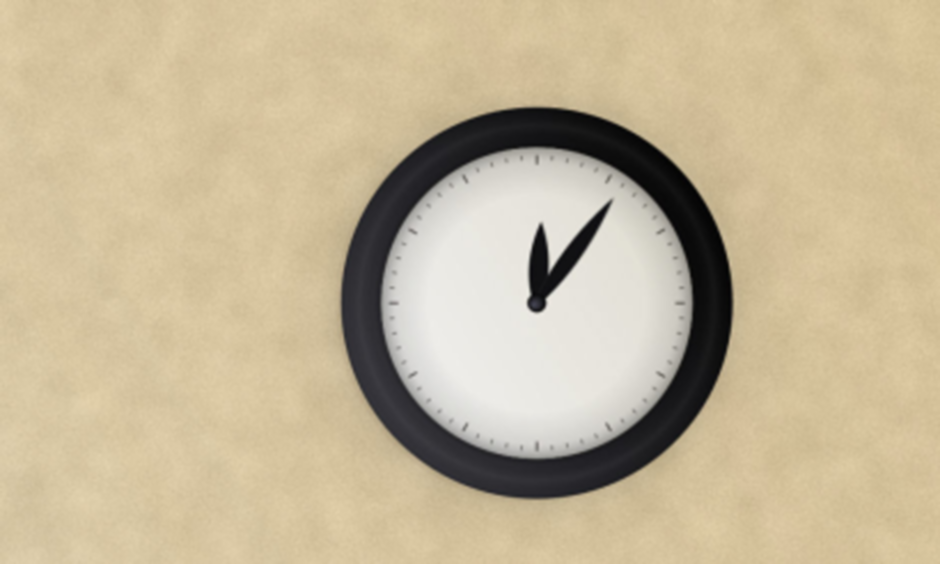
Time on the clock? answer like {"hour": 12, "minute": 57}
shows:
{"hour": 12, "minute": 6}
